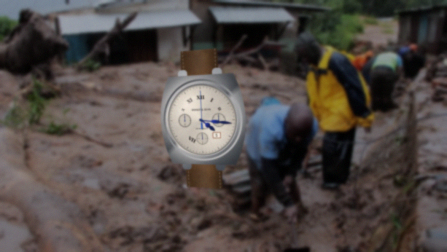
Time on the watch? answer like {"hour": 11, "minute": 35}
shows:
{"hour": 4, "minute": 16}
